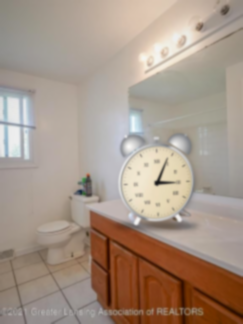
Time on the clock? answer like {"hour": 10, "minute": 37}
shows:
{"hour": 3, "minute": 4}
